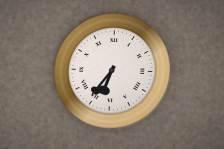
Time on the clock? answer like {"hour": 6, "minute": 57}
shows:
{"hour": 6, "minute": 36}
